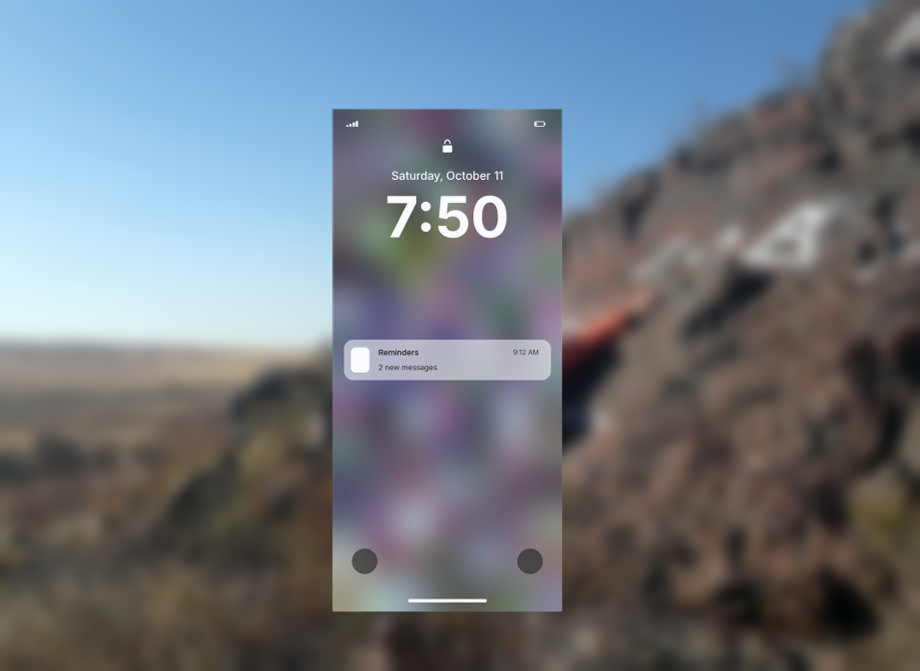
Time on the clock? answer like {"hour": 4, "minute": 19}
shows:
{"hour": 7, "minute": 50}
